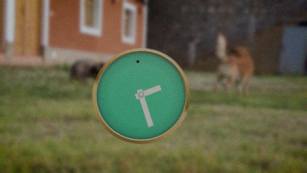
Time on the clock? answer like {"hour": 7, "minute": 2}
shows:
{"hour": 2, "minute": 28}
